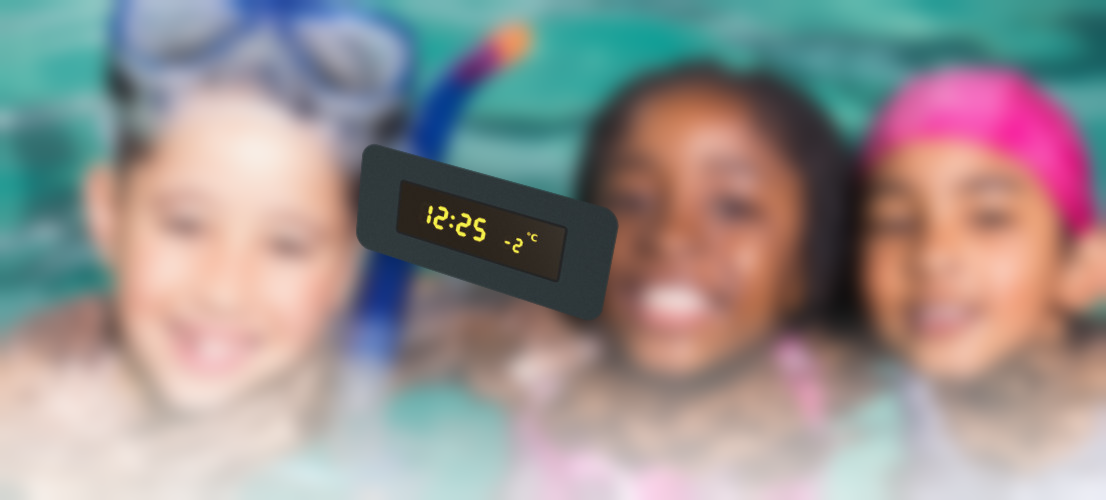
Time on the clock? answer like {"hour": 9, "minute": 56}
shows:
{"hour": 12, "minute": 25}
